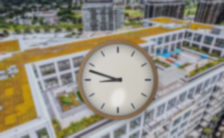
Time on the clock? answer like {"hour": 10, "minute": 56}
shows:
{"hour": 8, "minute": 48}
